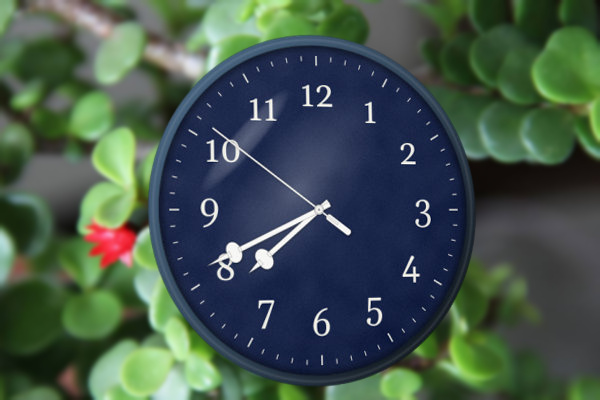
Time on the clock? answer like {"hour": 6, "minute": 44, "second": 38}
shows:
{"hour": 7, "minute": 40, "second": 51}
